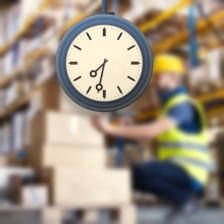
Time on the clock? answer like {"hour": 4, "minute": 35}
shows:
{"hour": 7, "minute": 32}
